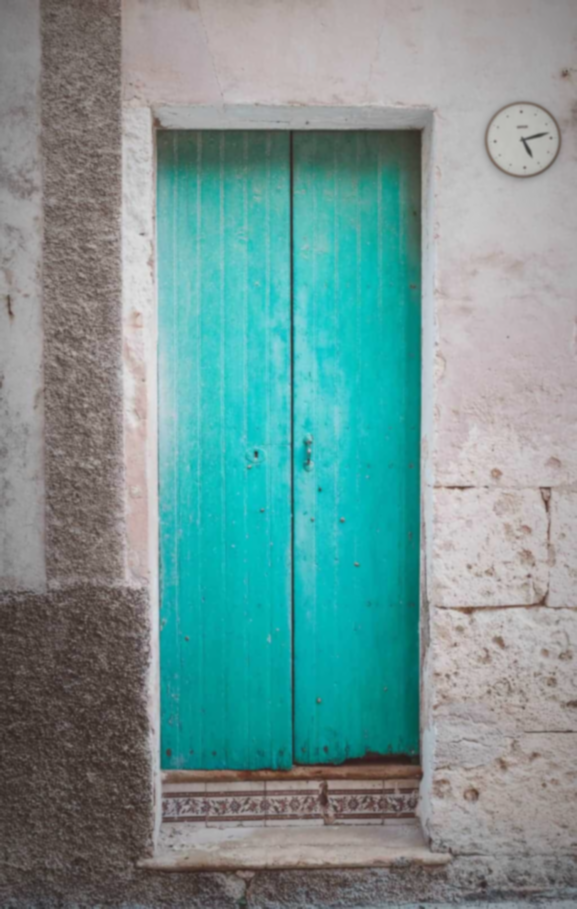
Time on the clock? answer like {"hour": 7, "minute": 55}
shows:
{"hour": 5, "minute": 13}
